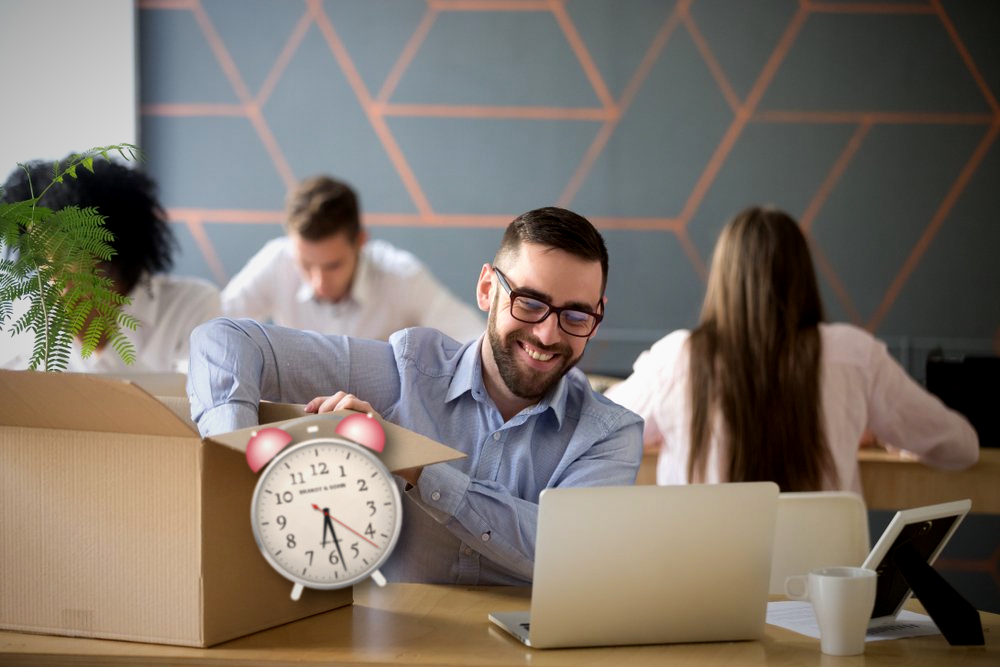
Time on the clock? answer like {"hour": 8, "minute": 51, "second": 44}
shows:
{"hour": 6, "minute": 28, "second": 22}
